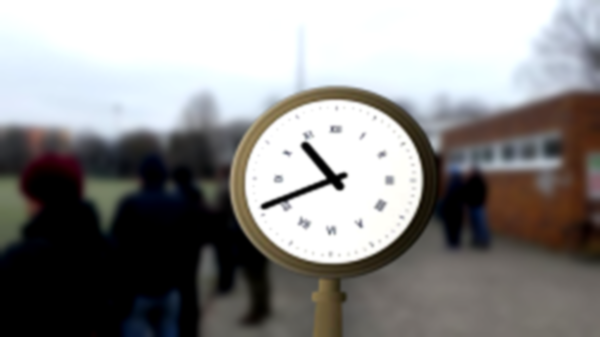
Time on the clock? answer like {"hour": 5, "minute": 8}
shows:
{"hour": 10, "minute": 41}
